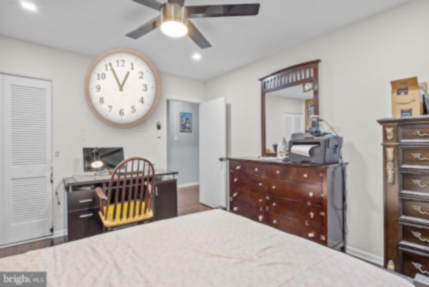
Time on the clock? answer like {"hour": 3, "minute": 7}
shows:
{"hour": 12, "minute": 56}
